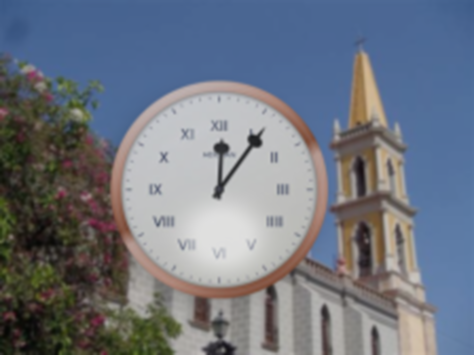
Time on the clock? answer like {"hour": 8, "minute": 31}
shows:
{"hour": 12, "minute": 6}
